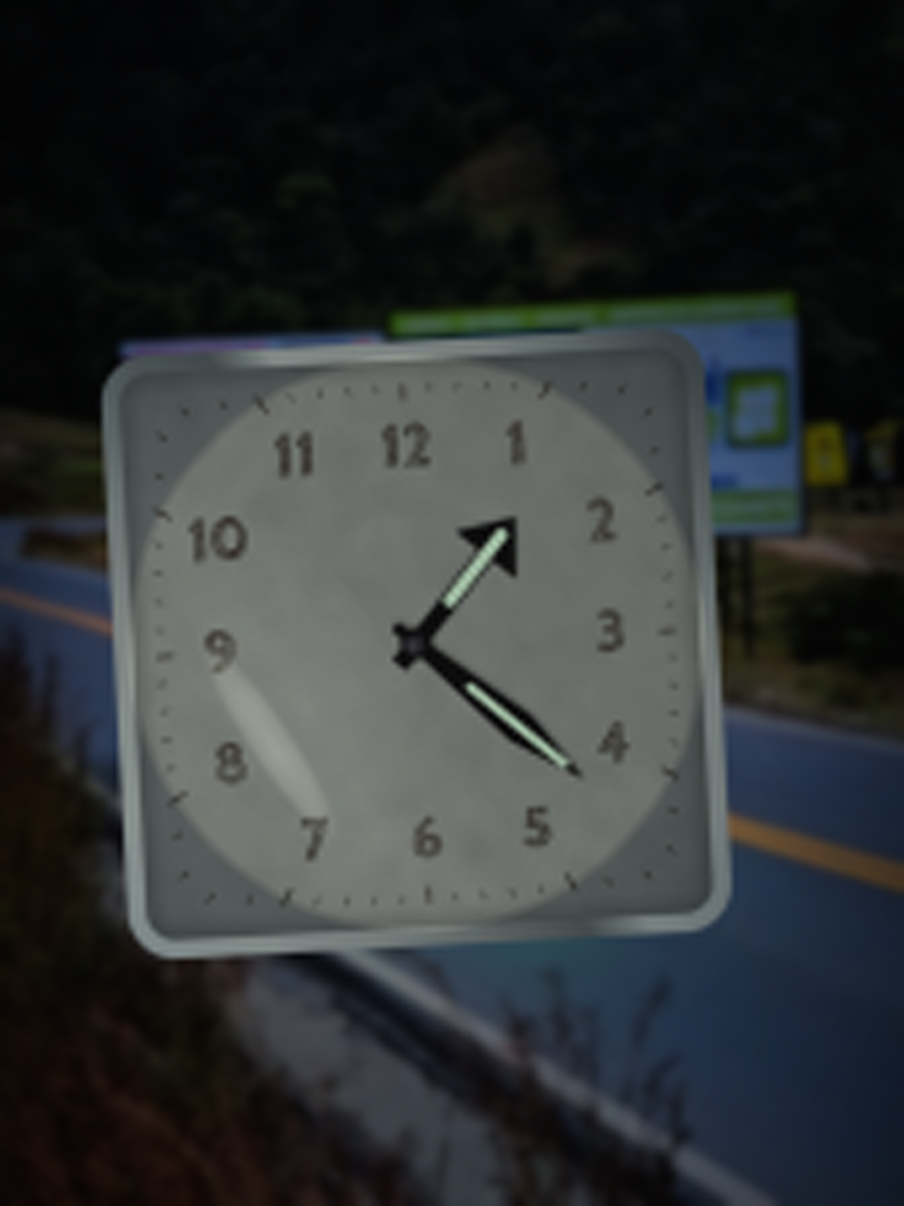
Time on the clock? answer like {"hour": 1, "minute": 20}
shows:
{"hour": 1, "minute": 22}
